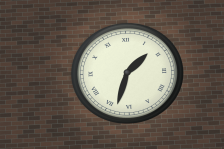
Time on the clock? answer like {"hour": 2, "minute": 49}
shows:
{"hour": 1, "minute": 33}
